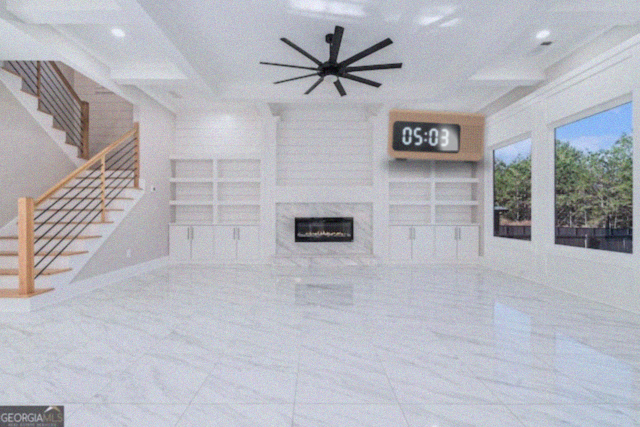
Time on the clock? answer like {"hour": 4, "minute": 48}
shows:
{"hour": 5, "minute": 3}
